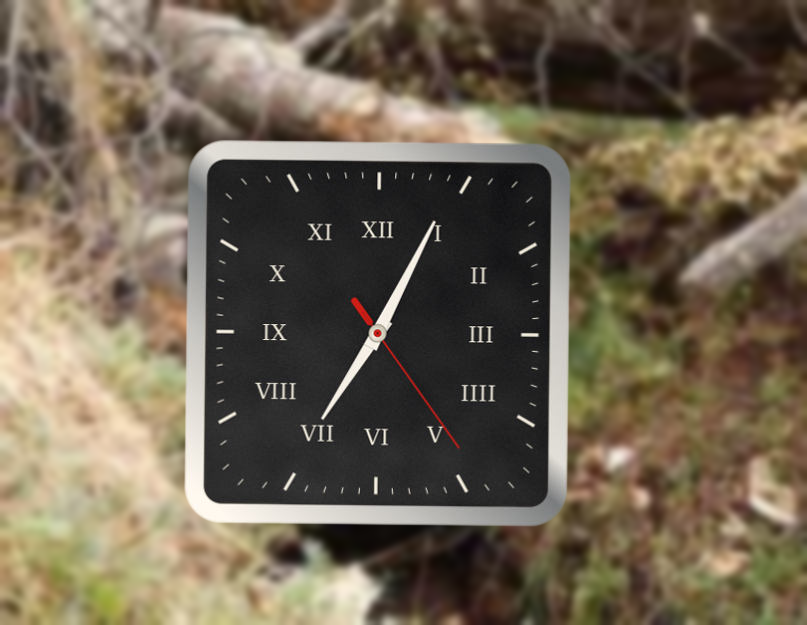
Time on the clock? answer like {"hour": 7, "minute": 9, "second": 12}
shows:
{"hour": 7, "minute": 4, "second": 24}
